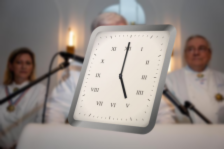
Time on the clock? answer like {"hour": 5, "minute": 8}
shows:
{"hour": 5, "minute": 0}
